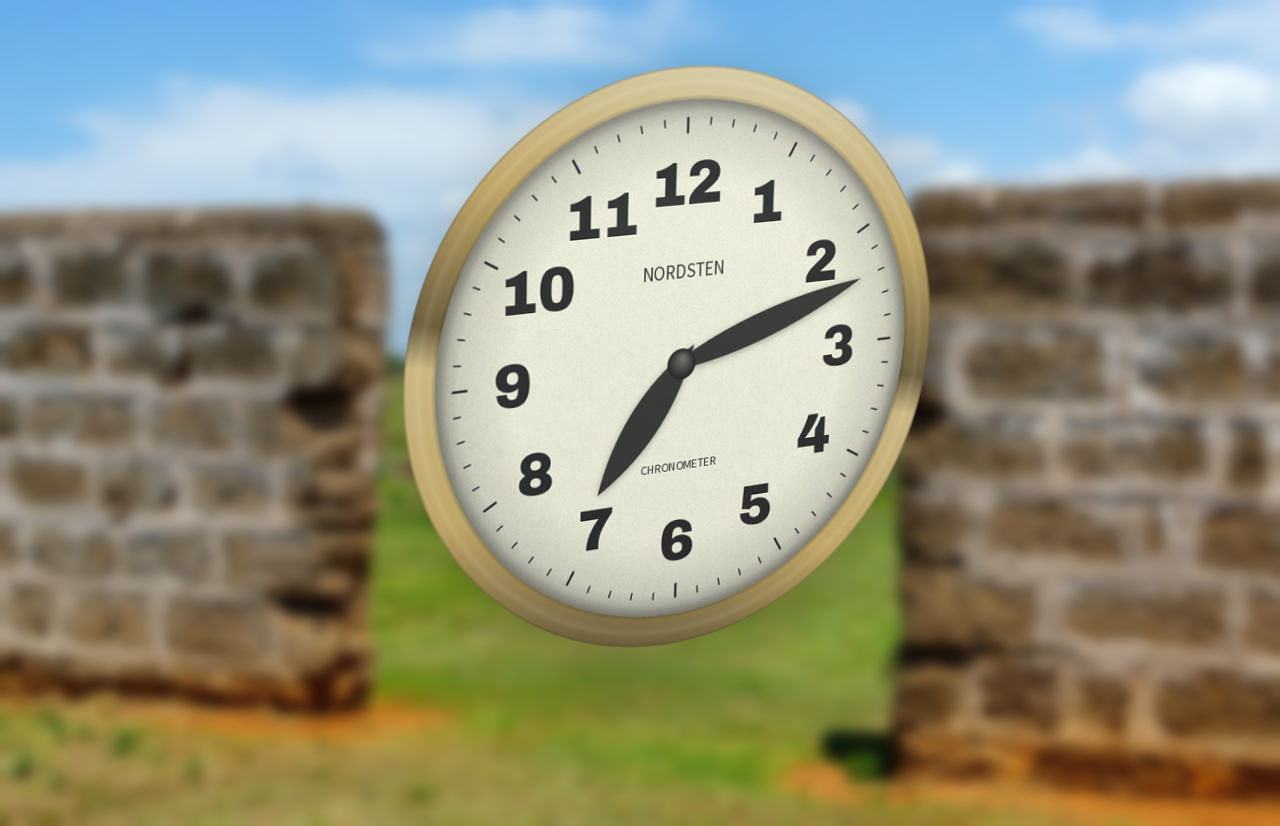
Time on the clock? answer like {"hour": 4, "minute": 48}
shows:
{"hour": 7, "minute": 12}
